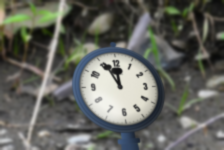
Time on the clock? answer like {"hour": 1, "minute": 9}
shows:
{"hour": 11, "minute": 56}
